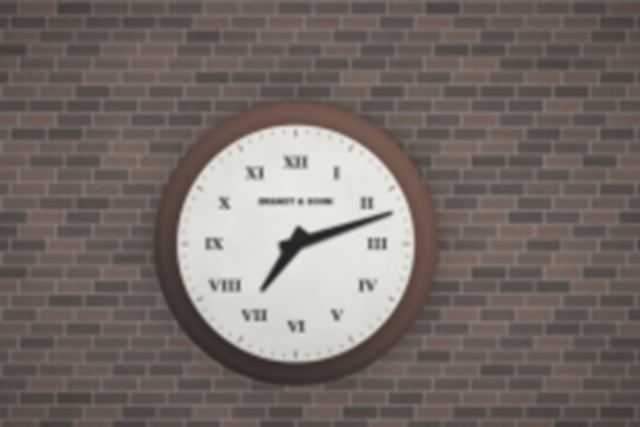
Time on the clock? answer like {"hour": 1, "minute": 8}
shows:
{"hour": 7, "minute": 12}
